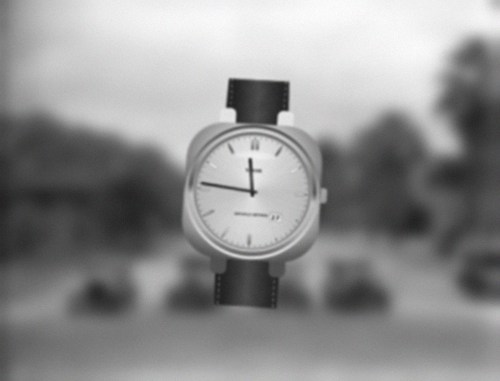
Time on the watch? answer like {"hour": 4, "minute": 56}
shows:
{"hour": 11, "minute": 46}
